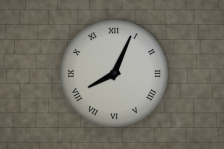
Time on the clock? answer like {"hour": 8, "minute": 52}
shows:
{"hour": 8, "minute": 4}
